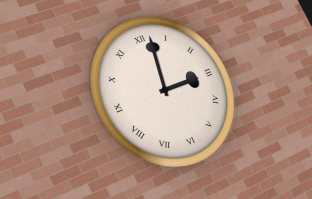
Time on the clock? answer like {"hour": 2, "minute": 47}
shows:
{"hour": 3, "minute": 2}
